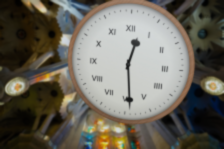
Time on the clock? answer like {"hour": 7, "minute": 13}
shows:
{"hour": 12, "minute": 29}
